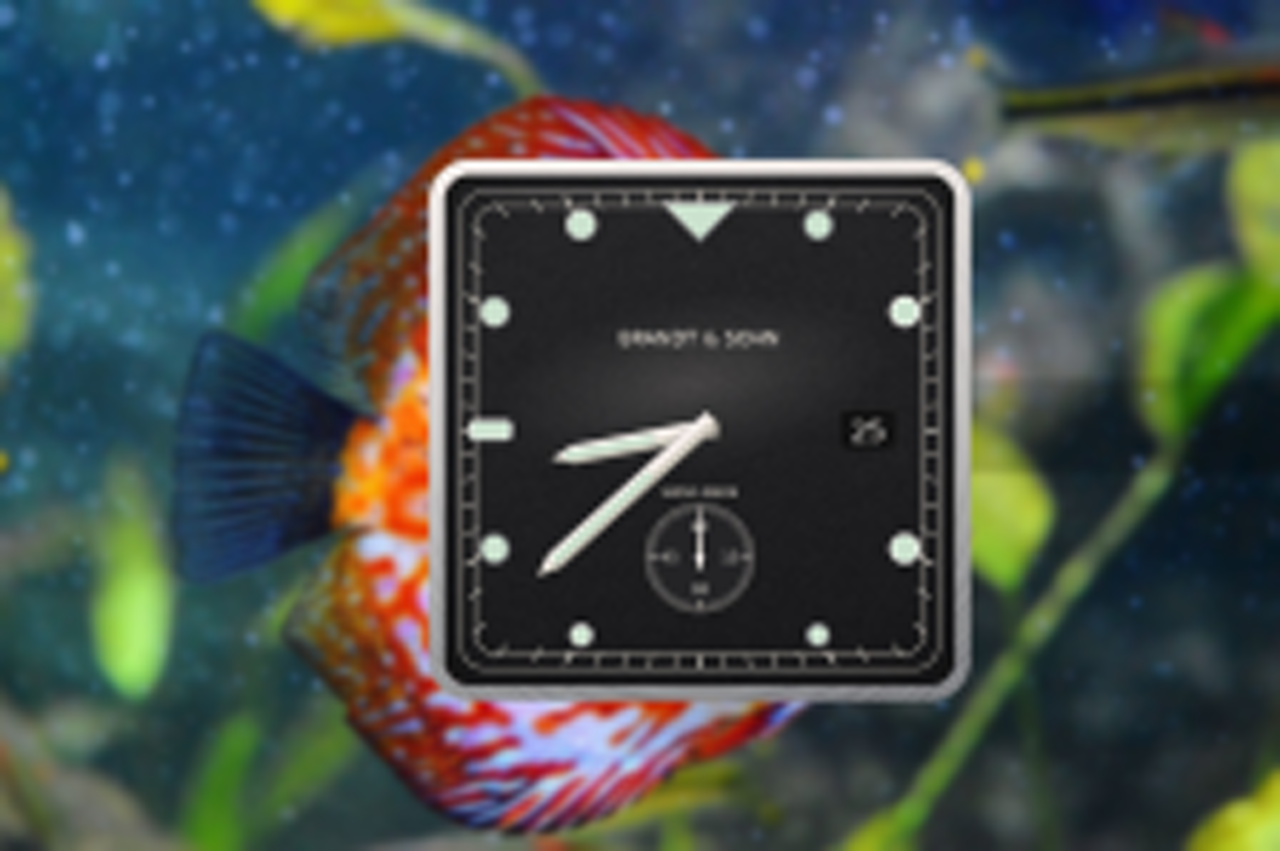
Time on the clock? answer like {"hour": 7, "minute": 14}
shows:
{"hour": 8, "minute": 38}
